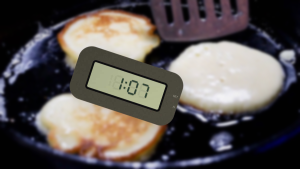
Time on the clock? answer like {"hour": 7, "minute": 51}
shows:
{"hour": 1, "minute": 7}
